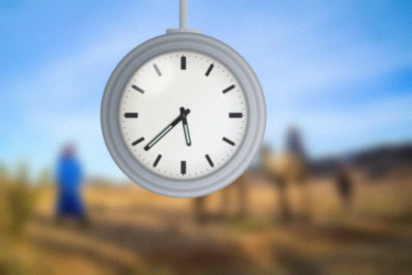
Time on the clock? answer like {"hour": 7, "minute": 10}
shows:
{"hour": 5, "minute": 38}
